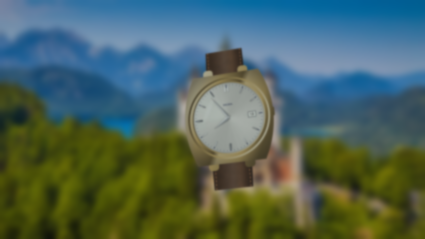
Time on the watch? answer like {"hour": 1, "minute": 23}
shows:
{"hour": 7, "minute": 54}
